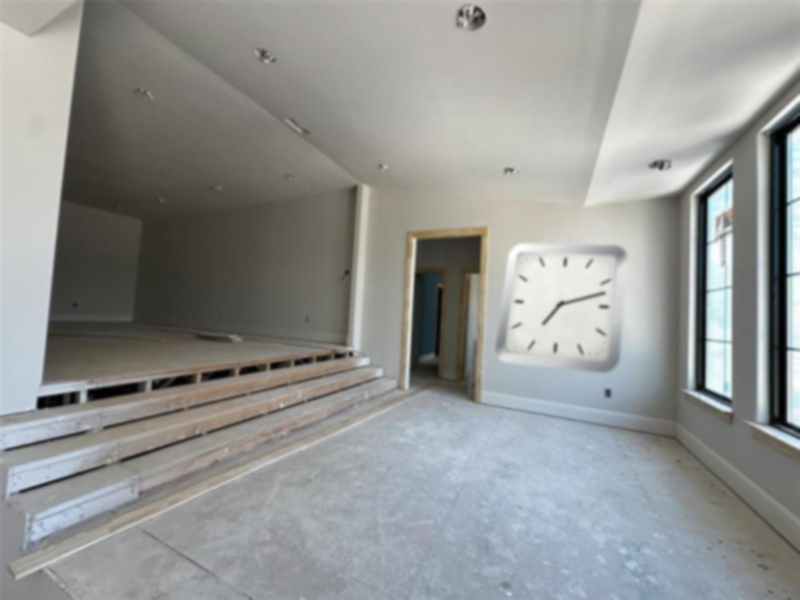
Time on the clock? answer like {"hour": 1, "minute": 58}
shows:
{"hour": 7, "minute": 12}
